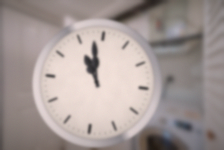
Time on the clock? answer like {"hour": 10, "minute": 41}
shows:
{"hour": 10, "minute": 58}
